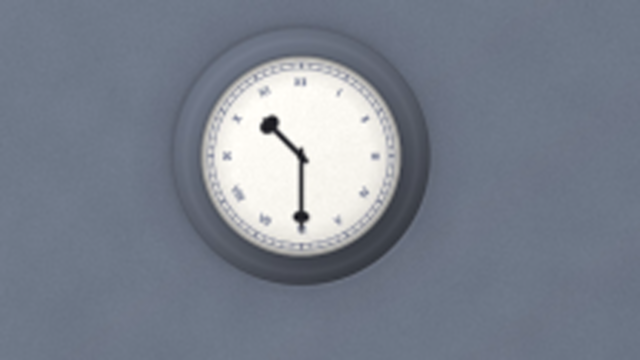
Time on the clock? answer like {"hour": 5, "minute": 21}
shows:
{"hour": 10, "minute": 30}
